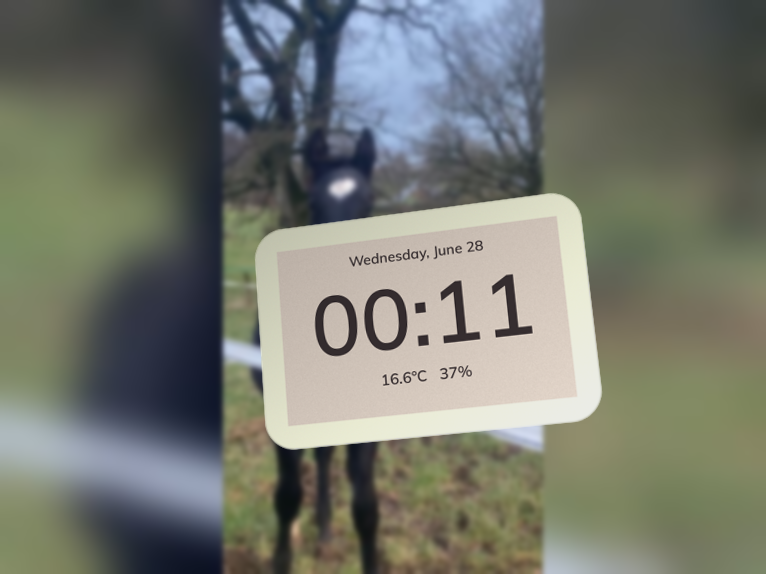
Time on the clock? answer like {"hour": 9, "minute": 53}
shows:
{"hour": 0, "minute": 11}
